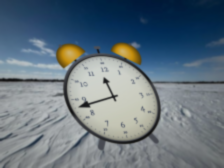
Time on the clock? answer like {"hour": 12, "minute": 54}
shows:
{"hour": 11, "minute": 43}
